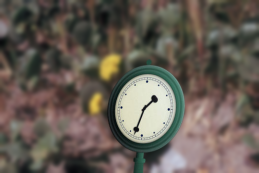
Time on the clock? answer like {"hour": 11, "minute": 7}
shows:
{"hour": 1, "minute": 33}
